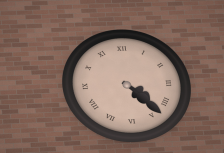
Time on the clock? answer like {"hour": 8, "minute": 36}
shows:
{"hour": 4, "minute": 23}
